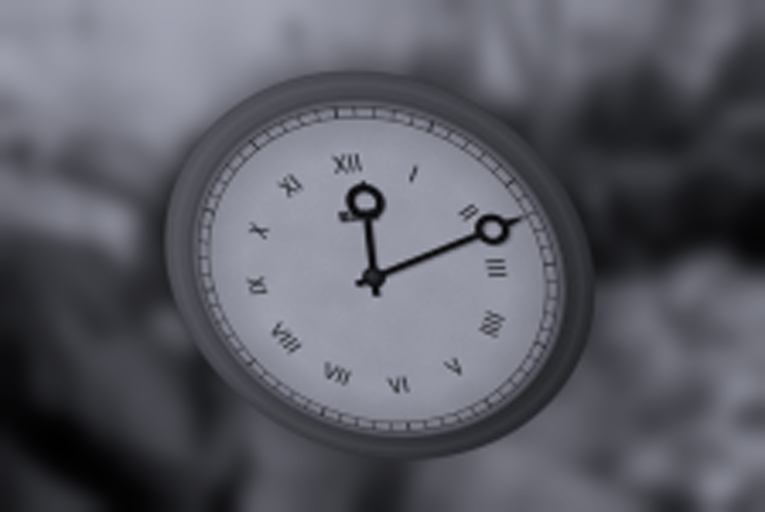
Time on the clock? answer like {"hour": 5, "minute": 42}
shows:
{"hour": 12, "minute": 12}
